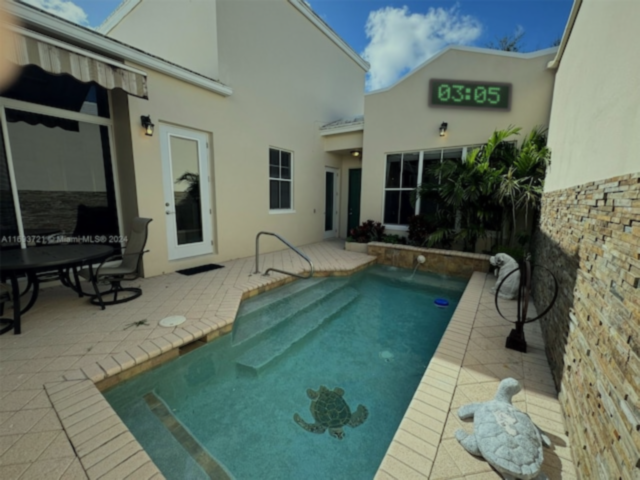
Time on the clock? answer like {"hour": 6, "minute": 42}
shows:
{"hour": 3, "minute": 5}
